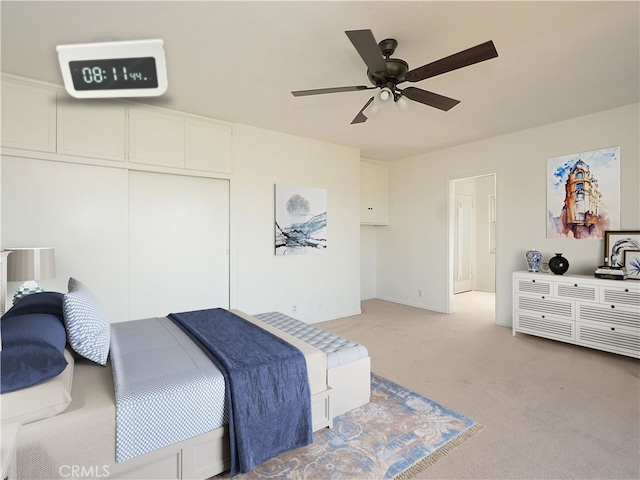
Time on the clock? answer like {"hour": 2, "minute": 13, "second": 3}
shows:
{"hour": 8, "minute": 11, "second": 44}
